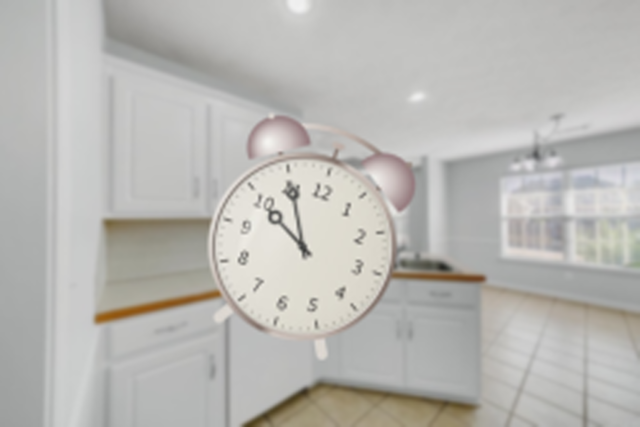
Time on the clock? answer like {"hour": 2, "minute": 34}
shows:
{"hour": 9, "minute": 55}
